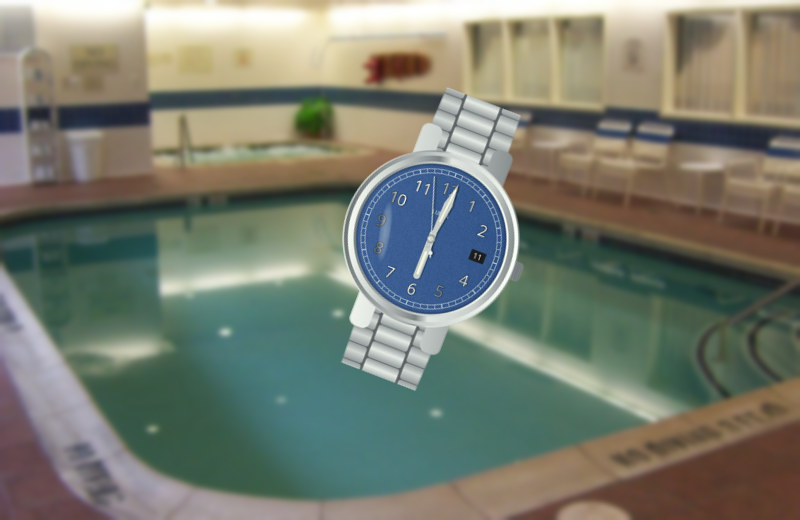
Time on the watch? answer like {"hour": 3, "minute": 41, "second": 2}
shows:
{"hour": 6, "minute": 0, "second": 57}
